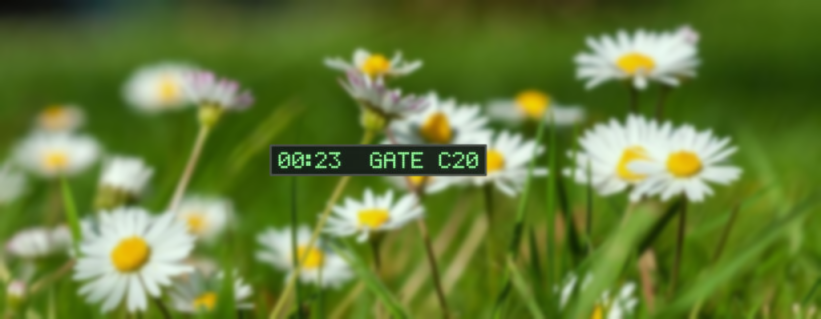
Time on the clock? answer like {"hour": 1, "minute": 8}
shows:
{"hour": 0, "minute": 23}
